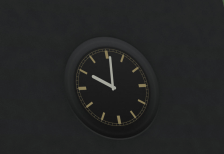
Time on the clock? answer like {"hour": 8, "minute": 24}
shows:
{"hour": 10, "minute": 1}
